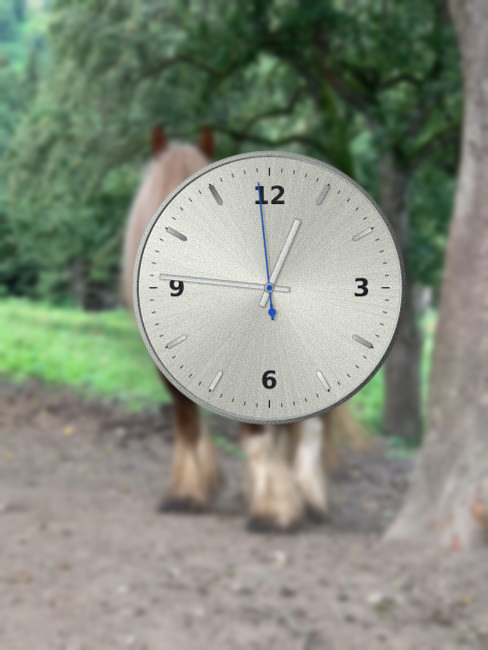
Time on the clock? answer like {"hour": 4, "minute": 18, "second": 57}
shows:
{"hour": 12, "minute": 45, "second": 59}
